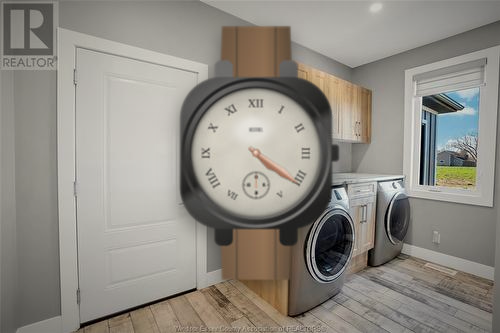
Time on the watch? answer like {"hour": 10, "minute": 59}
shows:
{"hour": 4, "minute": 21}
